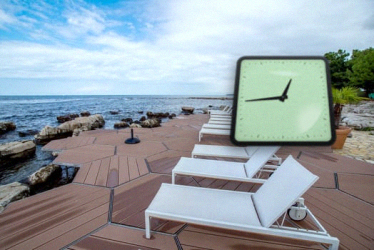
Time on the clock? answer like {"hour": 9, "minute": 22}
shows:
{"hour": 12, "minute": 44}
